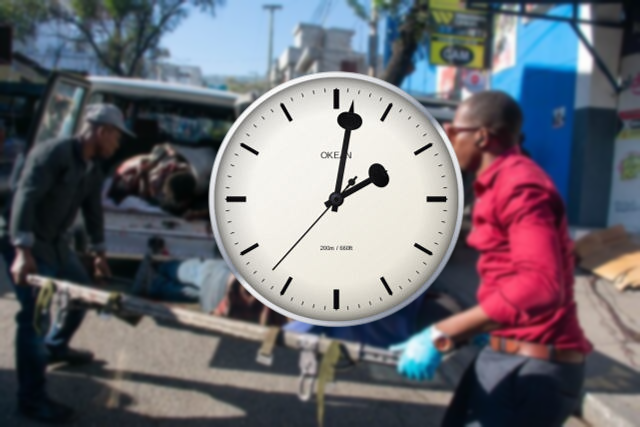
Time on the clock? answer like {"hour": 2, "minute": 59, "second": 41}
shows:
{"hour": 2, "minute": 1, "second": 37}
